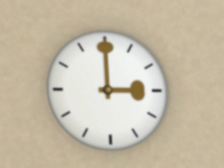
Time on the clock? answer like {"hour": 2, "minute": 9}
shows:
{"hour": 3, "minute": 0}
